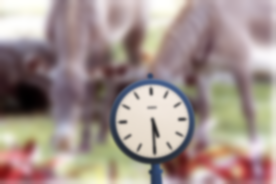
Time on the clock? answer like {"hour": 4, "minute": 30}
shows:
{"hour": 5, "minute": 30}
